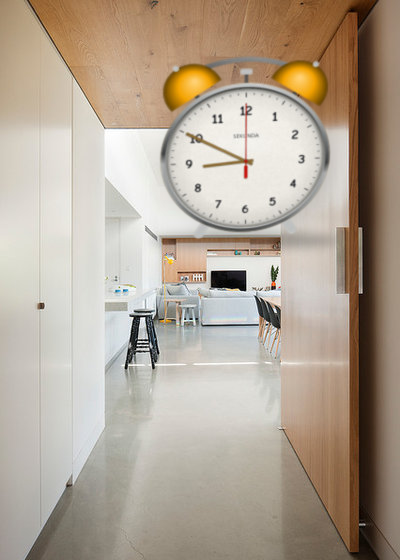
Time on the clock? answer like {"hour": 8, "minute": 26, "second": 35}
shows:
{"hour": 8, "minute": 50, "second": 0}
